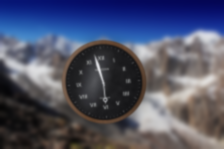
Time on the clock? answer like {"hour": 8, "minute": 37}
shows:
{"hour": 5, "minute": 58}
